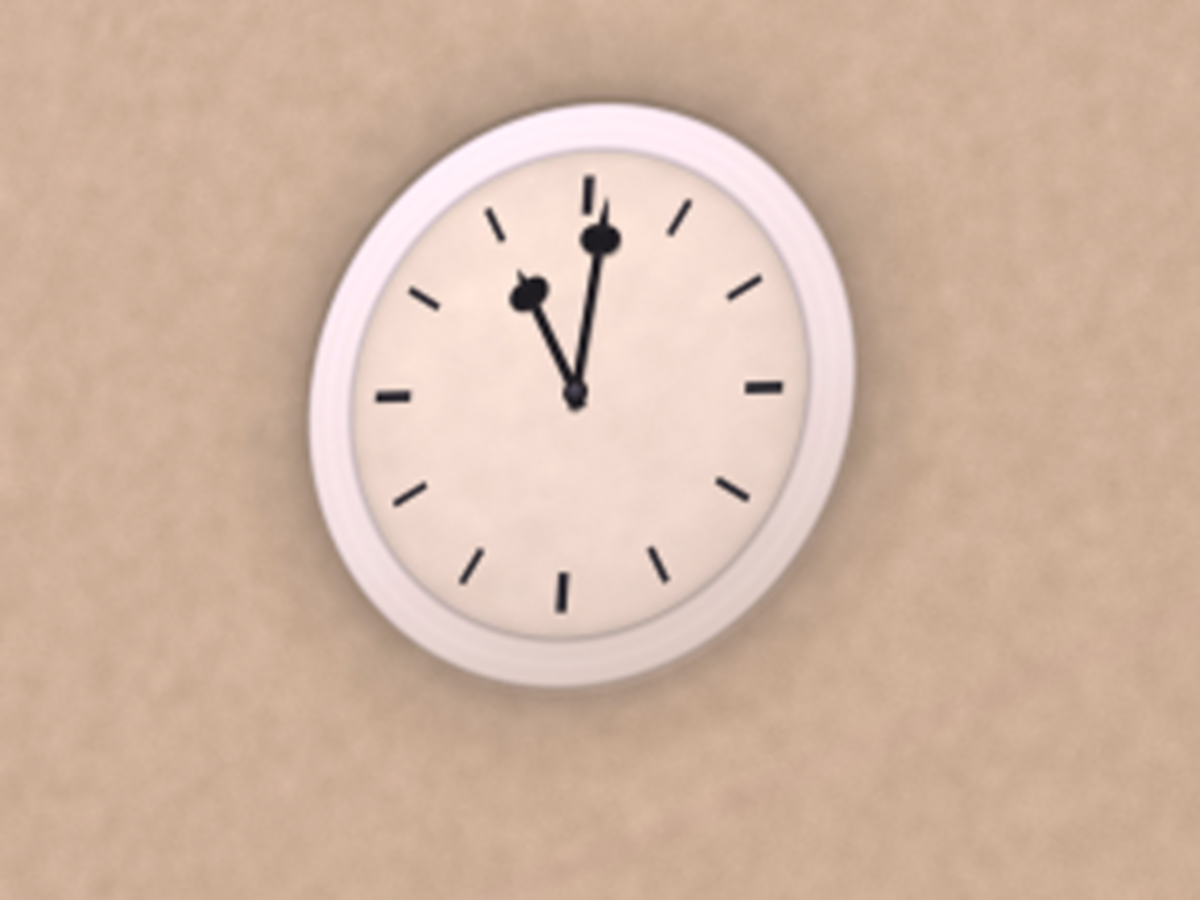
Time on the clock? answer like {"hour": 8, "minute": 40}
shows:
{"hour": 11, "minute": 1}
